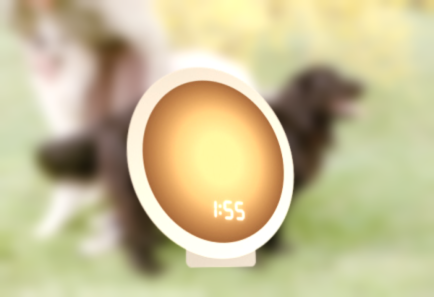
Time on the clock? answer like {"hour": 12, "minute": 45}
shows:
{"hour": 1, "minute": 55}
